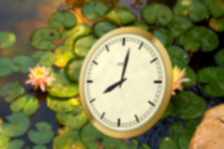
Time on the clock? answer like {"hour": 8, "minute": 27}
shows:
{"hour": 8, "minute": 2}
